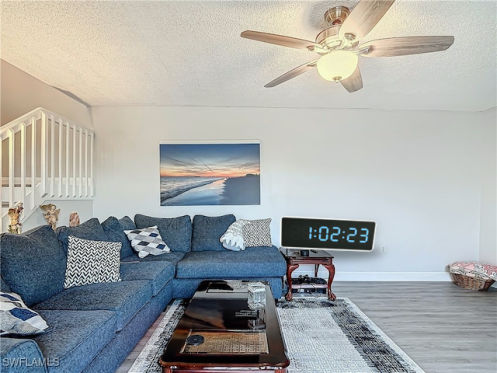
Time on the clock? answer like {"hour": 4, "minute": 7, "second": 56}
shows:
{"hour": 1, "minute": 2, "second": 23}
